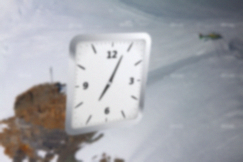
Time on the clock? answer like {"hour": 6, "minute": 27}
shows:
{"hour": 7, "minute": 4}
